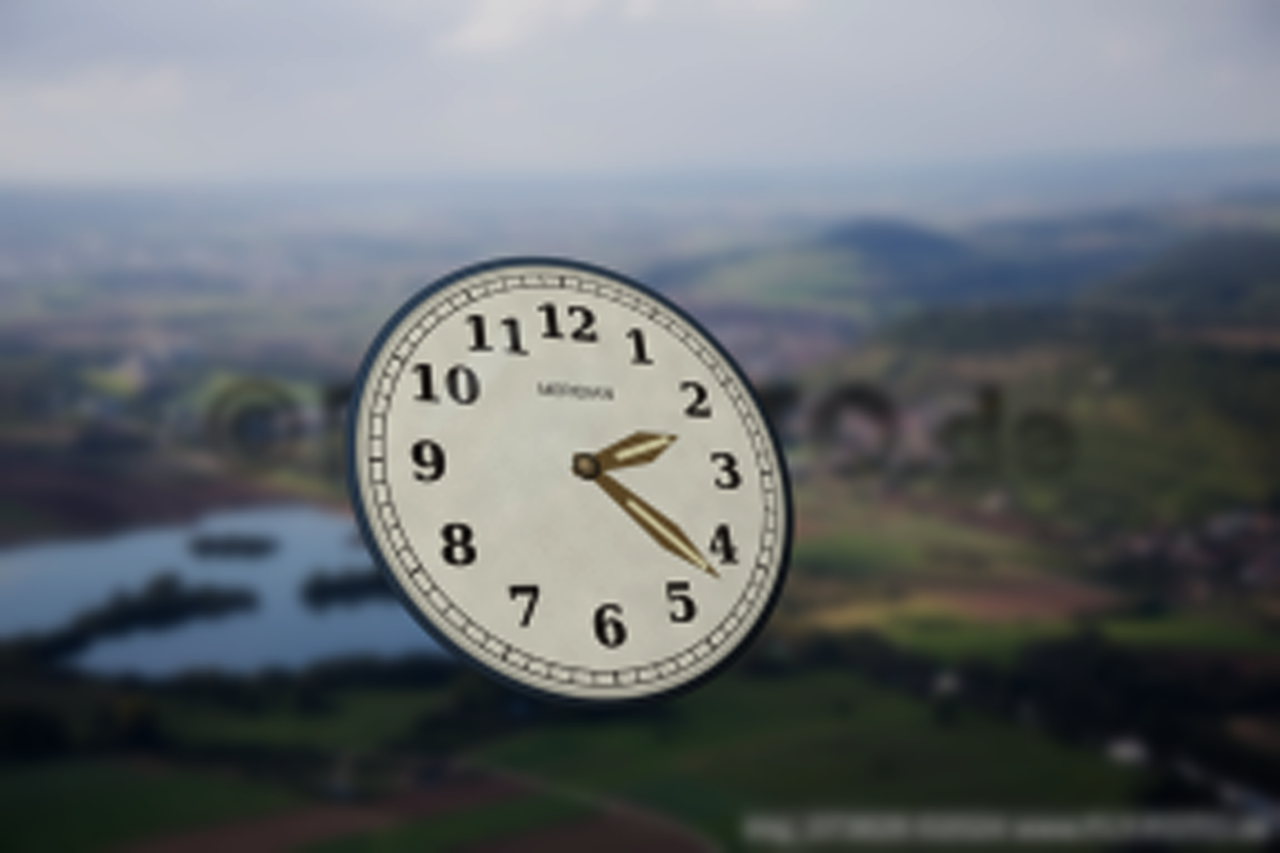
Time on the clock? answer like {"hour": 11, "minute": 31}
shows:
{"hour": 2, "minute": 22}
